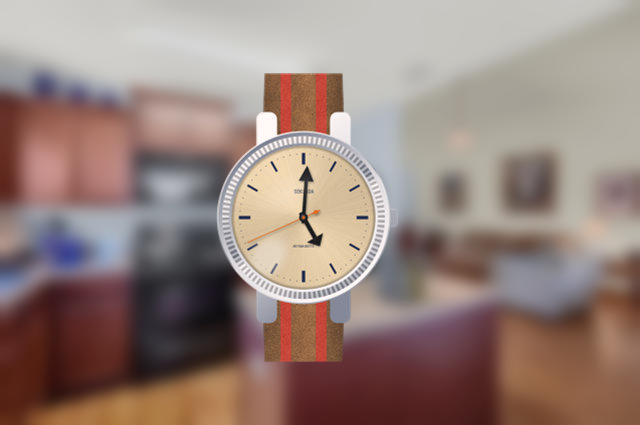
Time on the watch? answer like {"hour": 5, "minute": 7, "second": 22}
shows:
{"hour": 5, "minute": 0, "second": 41}
